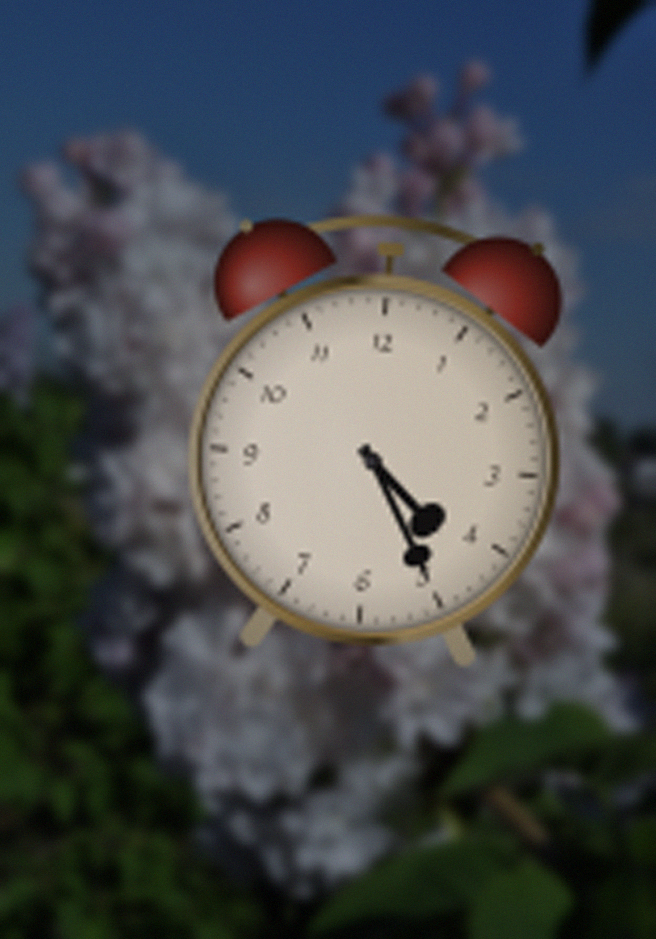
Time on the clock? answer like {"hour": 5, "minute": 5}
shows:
{"hour": 4, "minute": 25}
